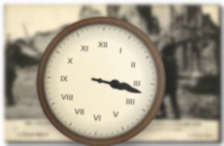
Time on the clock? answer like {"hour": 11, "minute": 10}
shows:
{"hour": 3, "minute": 17}
